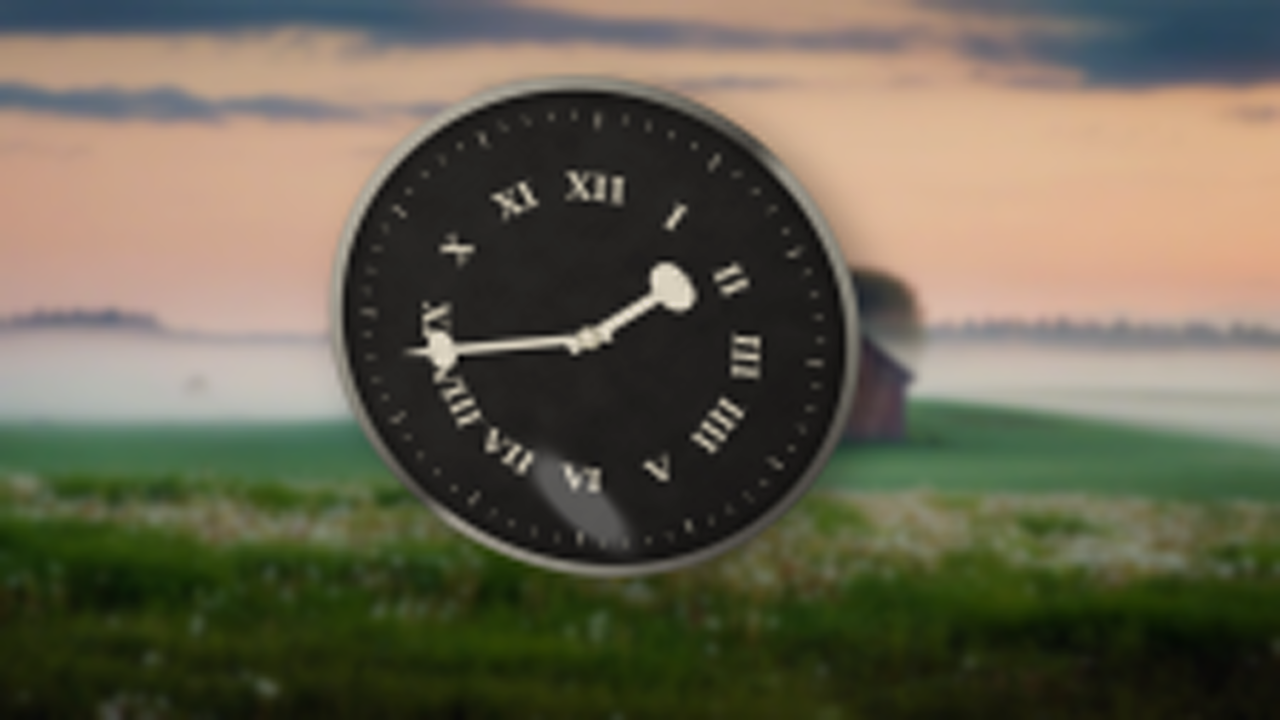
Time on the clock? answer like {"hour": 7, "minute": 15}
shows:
{"hour": 1, "minute": 43}
